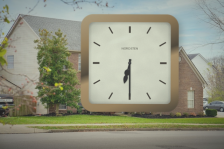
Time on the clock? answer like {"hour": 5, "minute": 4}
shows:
{"hour": 6, "minute": 30}
